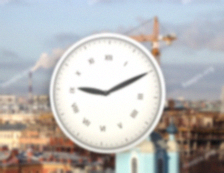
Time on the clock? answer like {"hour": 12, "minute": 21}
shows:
{"hour": 9, "minute": 10}
